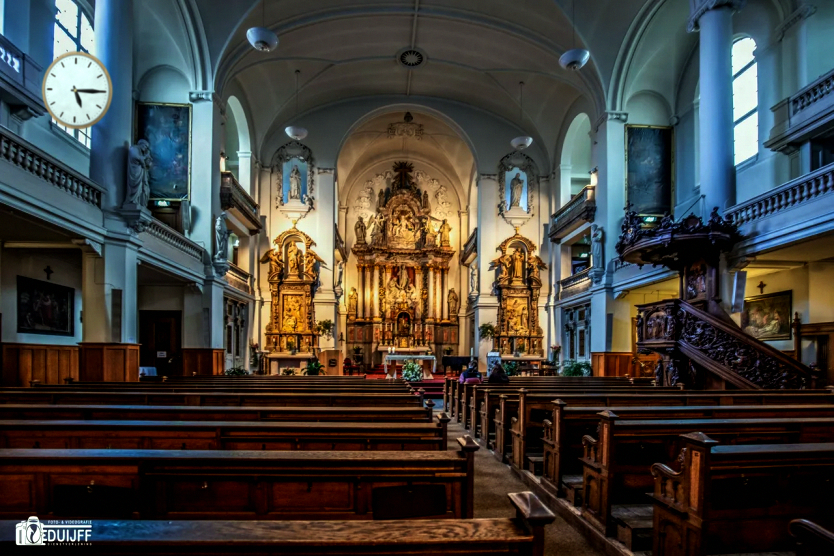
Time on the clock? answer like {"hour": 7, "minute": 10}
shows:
{"hour": 5, "minute": 15}
